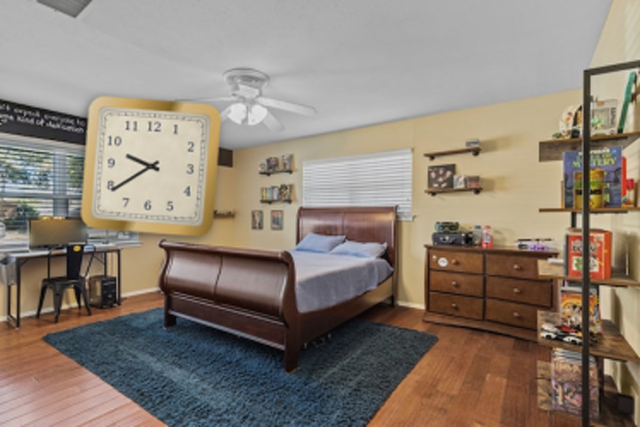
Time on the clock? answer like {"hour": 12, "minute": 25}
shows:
{"hour": 9, "minute": 39}
